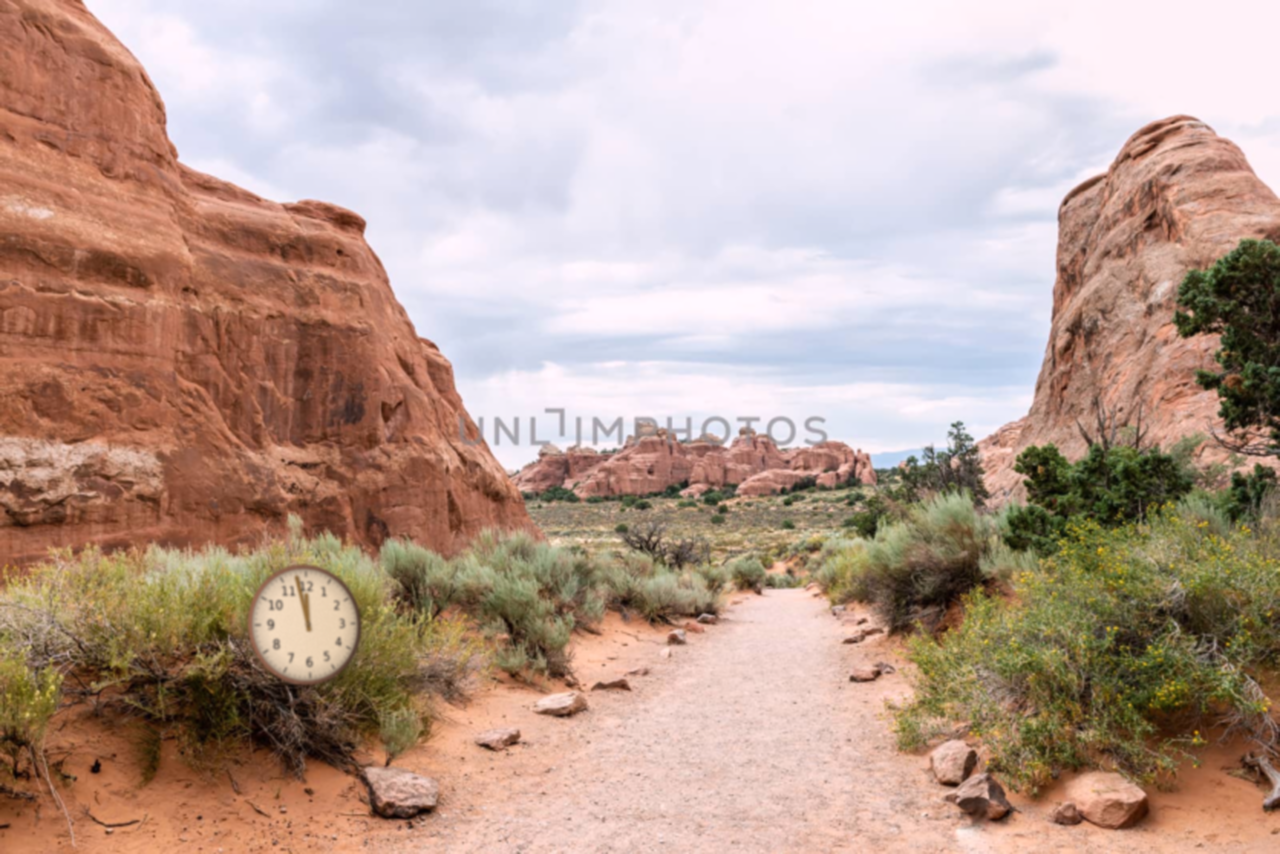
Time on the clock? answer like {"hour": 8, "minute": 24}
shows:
{"hour": 11, "minute": 58}
